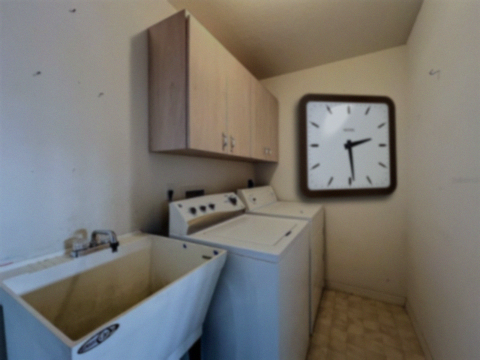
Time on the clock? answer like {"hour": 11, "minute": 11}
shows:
{"hour": 2, "minute": 29}
